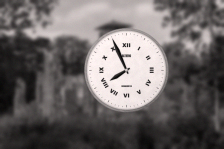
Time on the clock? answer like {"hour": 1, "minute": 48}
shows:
{"hour": 7, "minute": 56}
